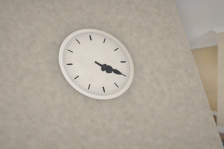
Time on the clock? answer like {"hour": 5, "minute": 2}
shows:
{"hour": 4, "minute": 20}
